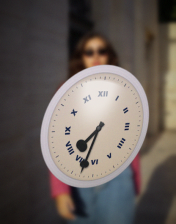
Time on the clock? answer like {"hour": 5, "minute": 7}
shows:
{"hour": 7, "minute": 33}
